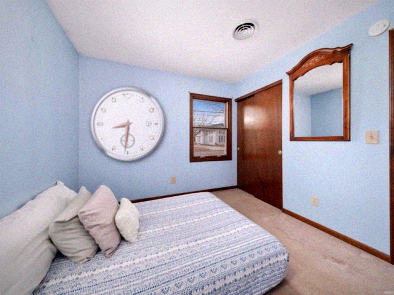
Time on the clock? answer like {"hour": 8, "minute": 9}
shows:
{"hour": 8, "minute": 31}
